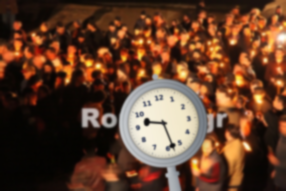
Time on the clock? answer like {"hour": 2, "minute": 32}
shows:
{"hour": 9, "minute": 28}
